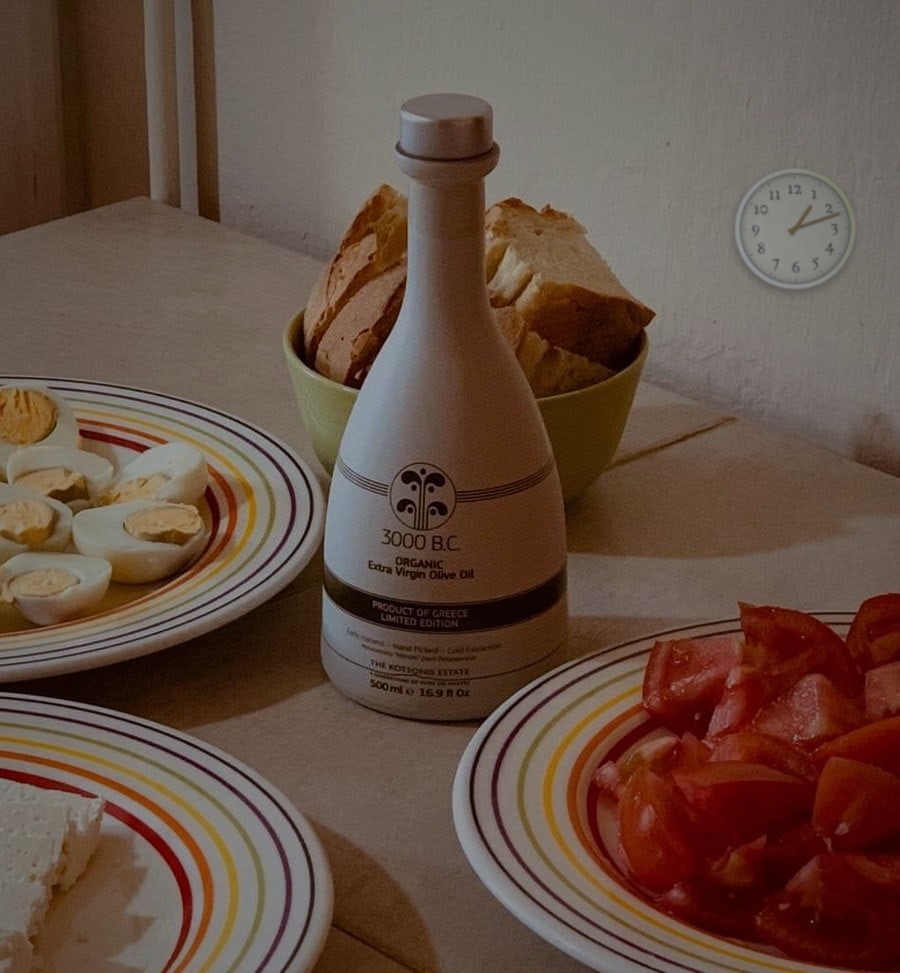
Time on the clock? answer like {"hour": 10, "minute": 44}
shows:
{"hour": 1, "minute": 12}
